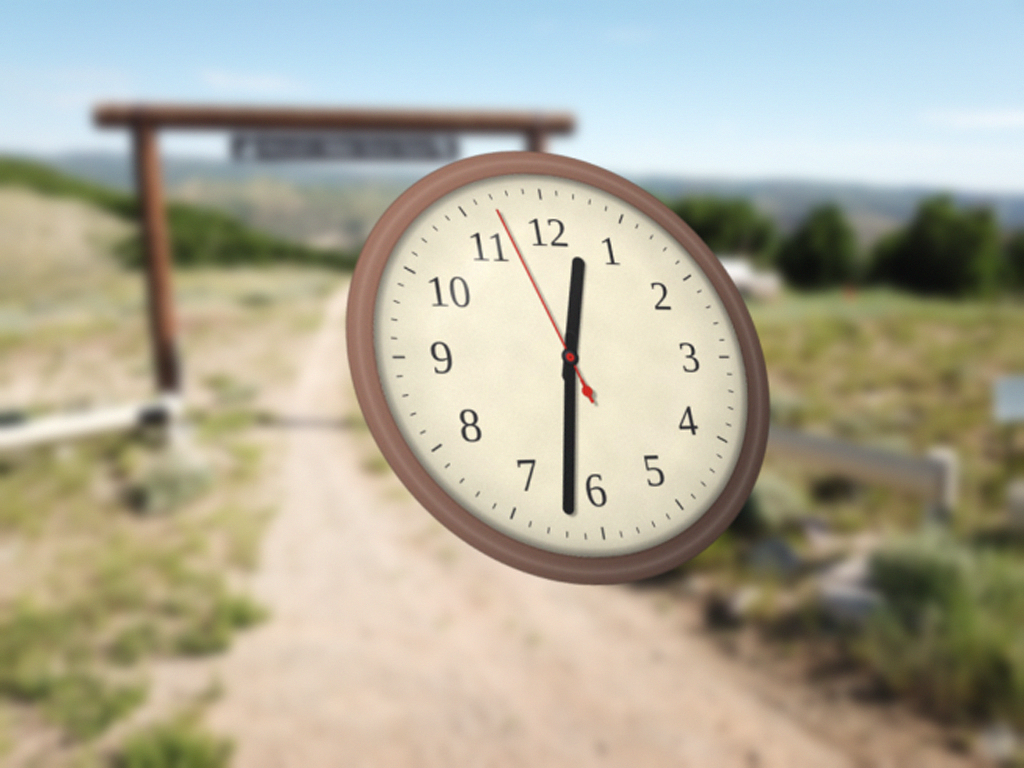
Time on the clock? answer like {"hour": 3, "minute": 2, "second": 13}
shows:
{"hour": 12, "minute": 31, "second": 57}
